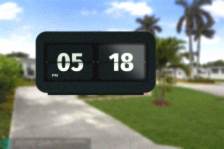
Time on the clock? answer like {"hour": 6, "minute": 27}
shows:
{"hour": 5, "minute": 18}
